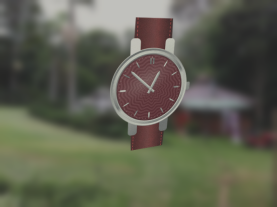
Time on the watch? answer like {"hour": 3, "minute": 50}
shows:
{"hour": 12, "minute": 52}
